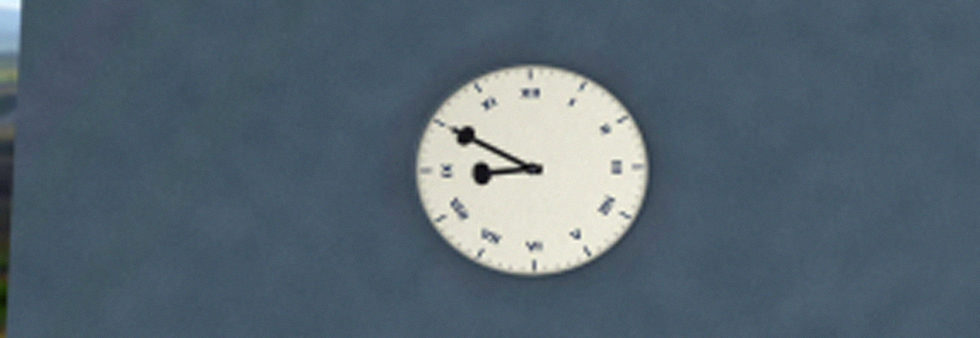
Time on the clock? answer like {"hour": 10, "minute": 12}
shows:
{"hour": 8, "minute": 50}
